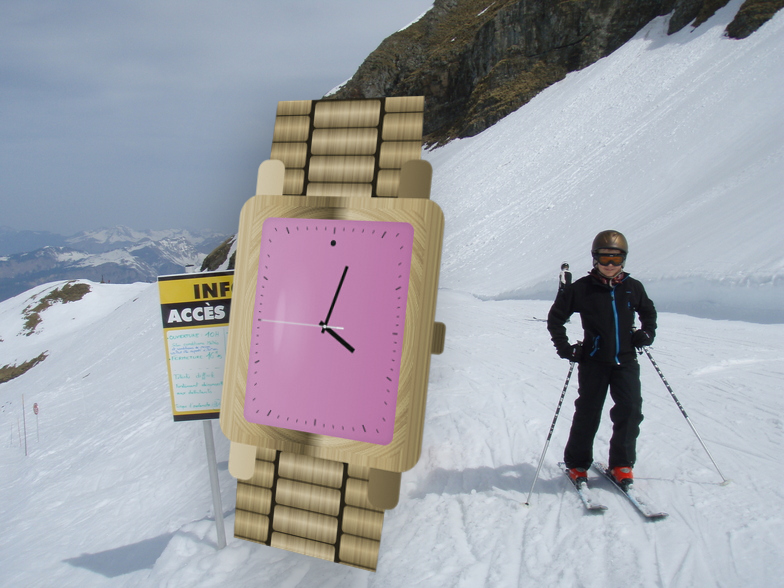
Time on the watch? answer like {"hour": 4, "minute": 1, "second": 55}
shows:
{"hour": 4, "minute": 2, "second": 45}
